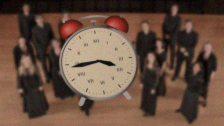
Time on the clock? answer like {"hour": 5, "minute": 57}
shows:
{"hour": 3, "minute": 44}
